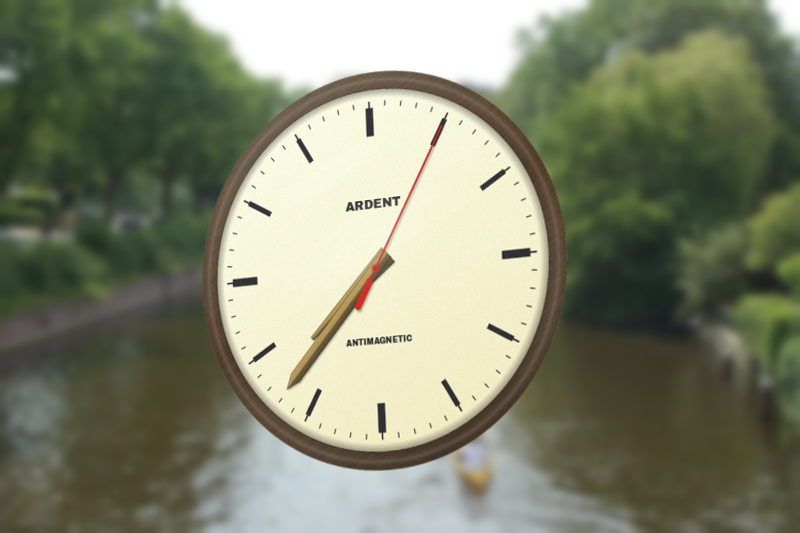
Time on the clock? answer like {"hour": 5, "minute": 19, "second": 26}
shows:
{"hour": 7, "minute": 37, "second": 5}
